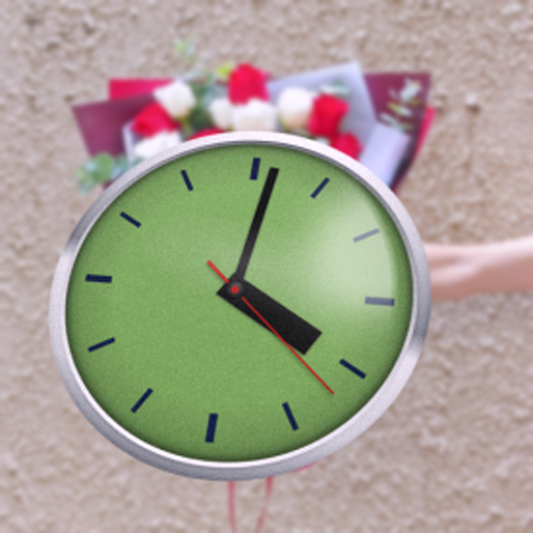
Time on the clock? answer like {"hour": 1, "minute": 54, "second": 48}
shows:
{"hour": 4, "minute": 1, "second": 22}
